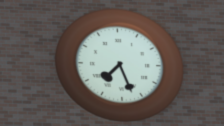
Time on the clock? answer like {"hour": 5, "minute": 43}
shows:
{"hour": 7, "minute": 27}
